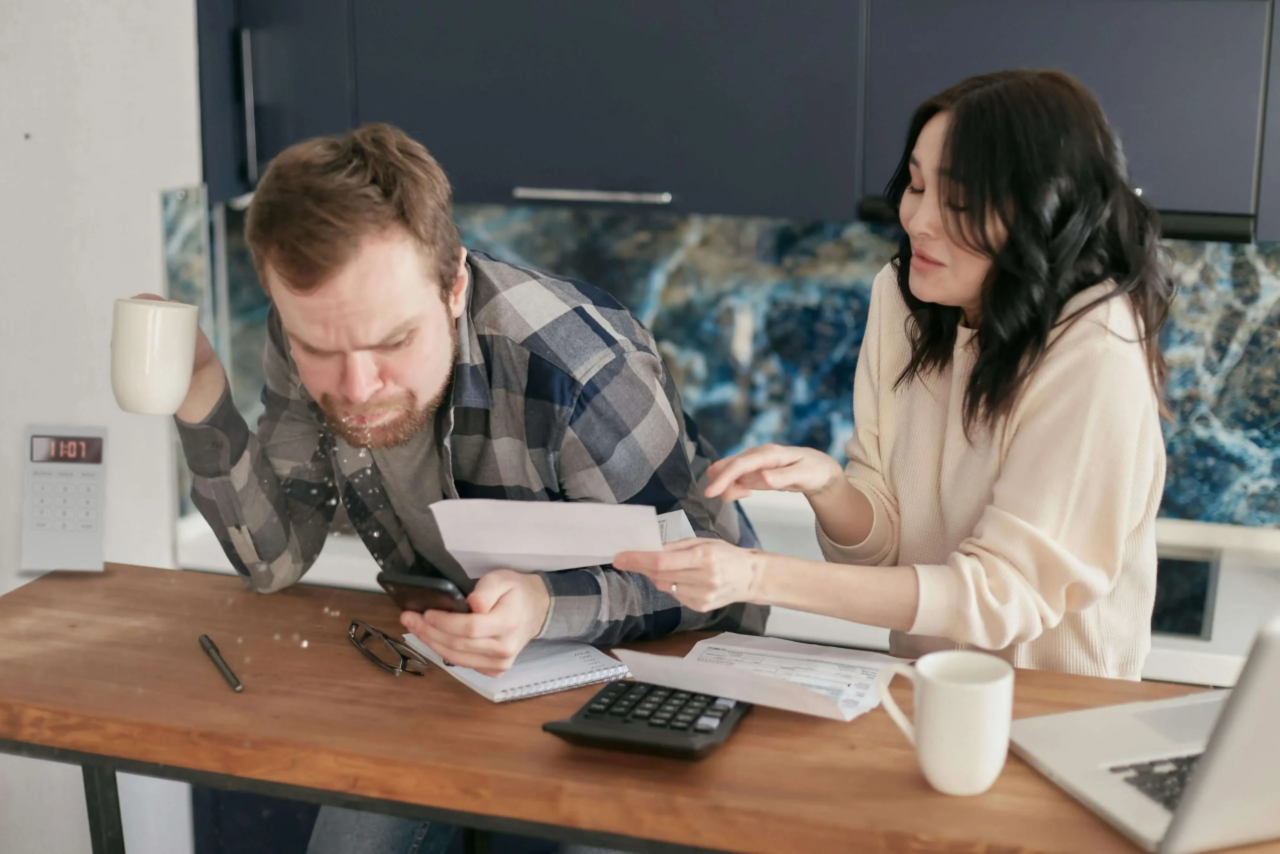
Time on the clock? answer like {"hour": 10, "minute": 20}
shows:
{"hour": 11, "minute": 7}
